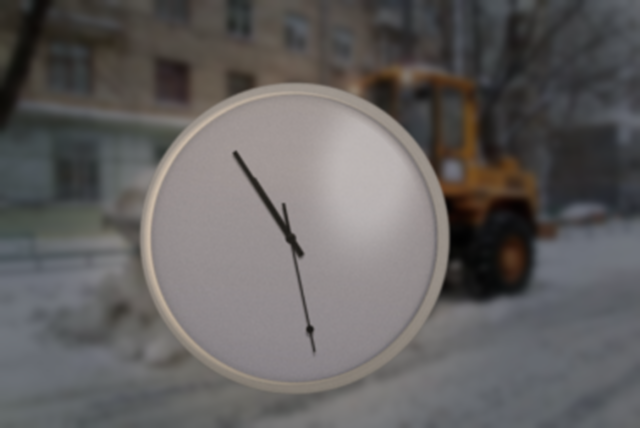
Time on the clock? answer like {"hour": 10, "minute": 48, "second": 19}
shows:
{"hour": 10, "minute": 54, "second": 28}
